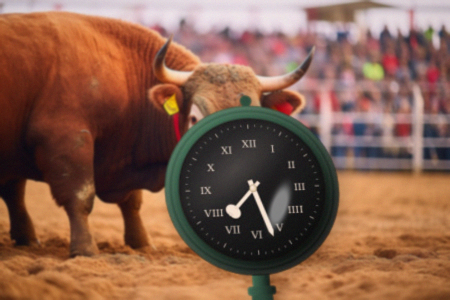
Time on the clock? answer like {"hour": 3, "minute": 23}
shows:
{"hour": 7, "minute": 27}
